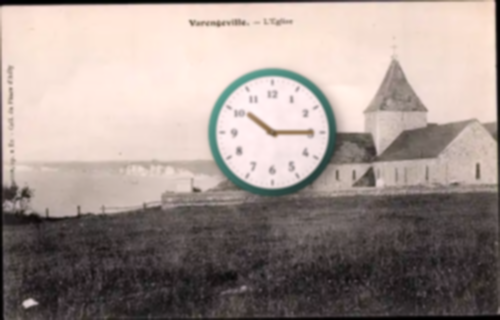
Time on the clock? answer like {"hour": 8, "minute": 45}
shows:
{"hour": 10, "minute": 15}
